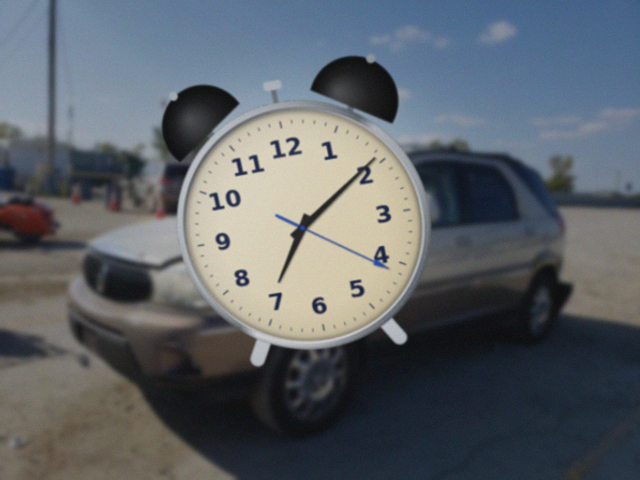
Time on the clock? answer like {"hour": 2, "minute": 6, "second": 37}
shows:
{"hour": 7, "minute": 9, "second": 21}
